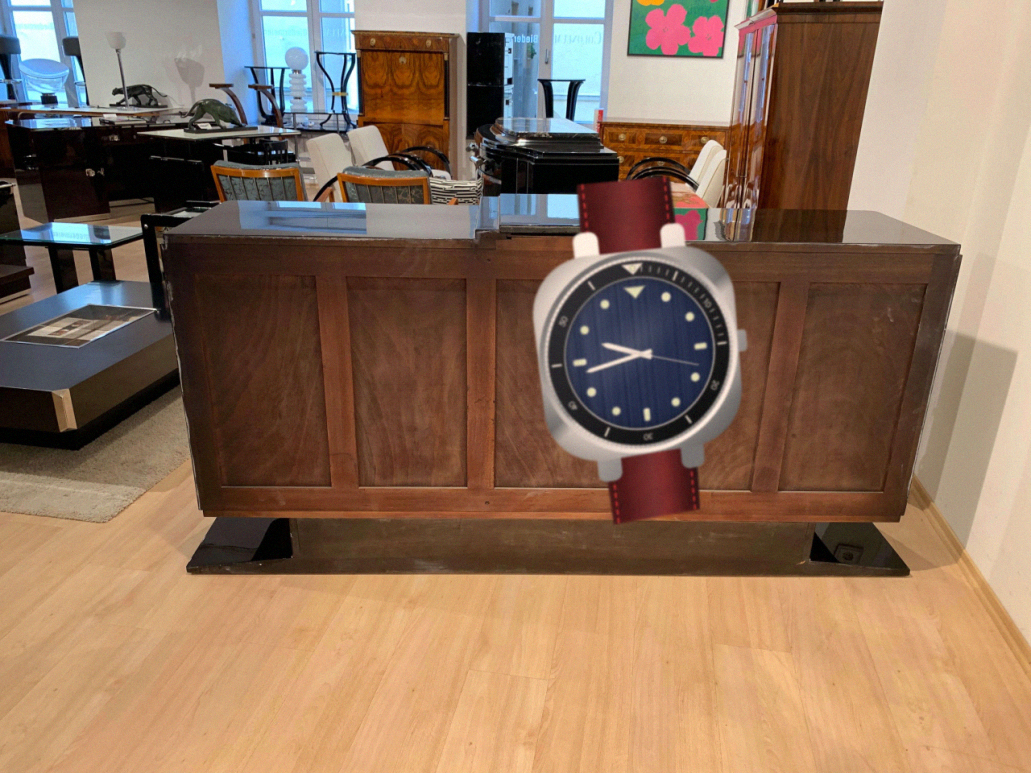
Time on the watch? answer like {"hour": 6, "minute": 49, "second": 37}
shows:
{"hour": 9, "minute": 43, "second": 18}
